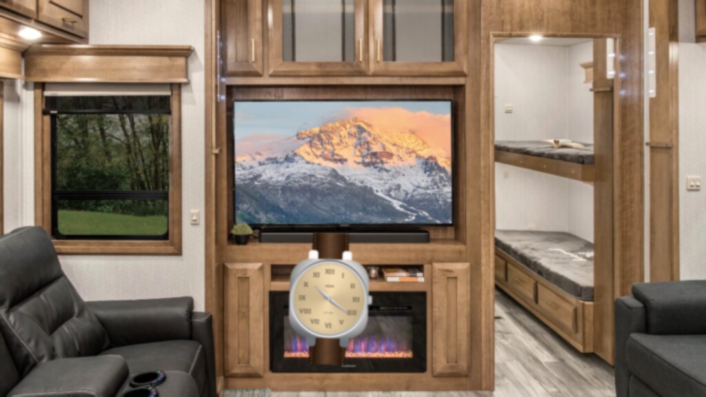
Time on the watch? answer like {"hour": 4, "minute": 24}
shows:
{"hour": 10, "minute": 21}
